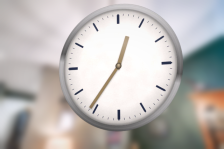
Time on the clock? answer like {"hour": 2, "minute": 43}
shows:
{"hour": 12, "minute": 36}
